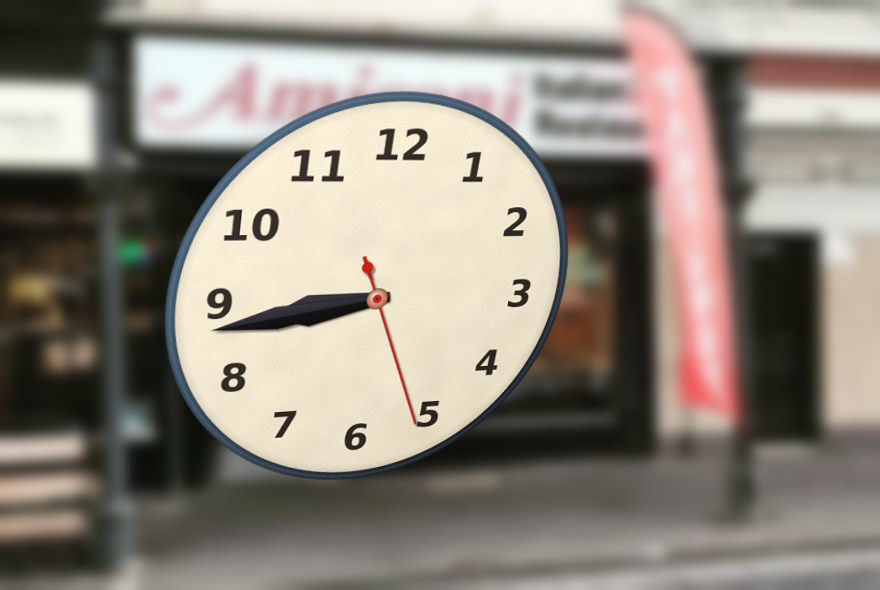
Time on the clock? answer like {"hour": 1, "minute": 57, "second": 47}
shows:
{"hour": 8, "minute": 43, "second": 26}
